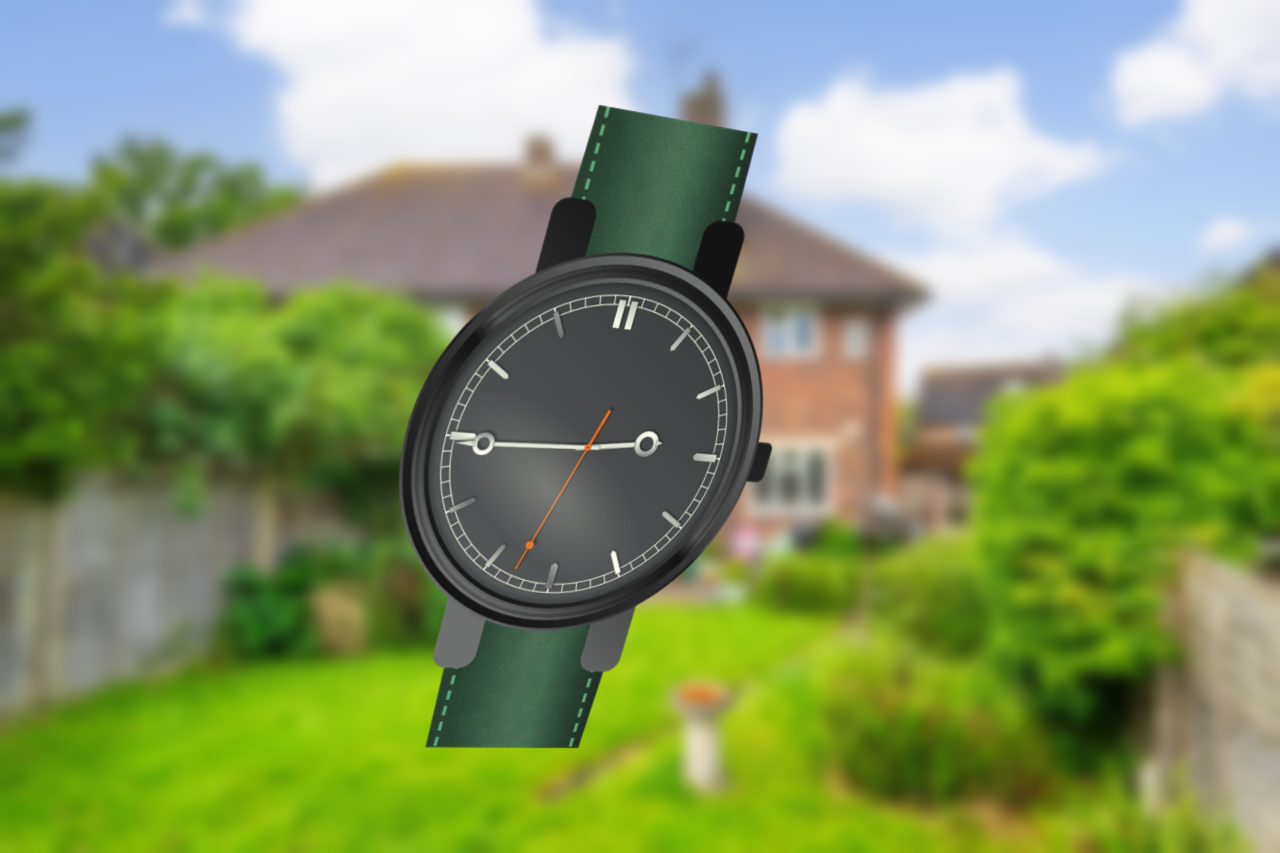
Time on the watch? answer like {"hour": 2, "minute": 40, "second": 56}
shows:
{"hour": 2, "minute": 44, "second": 33}
